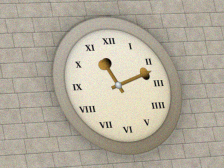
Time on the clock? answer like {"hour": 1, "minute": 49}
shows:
{"hour": 11, "minute": 12}
